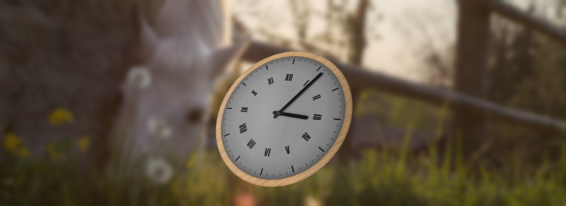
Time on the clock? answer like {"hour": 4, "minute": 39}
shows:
{"hour": 3, "minute": 6}
